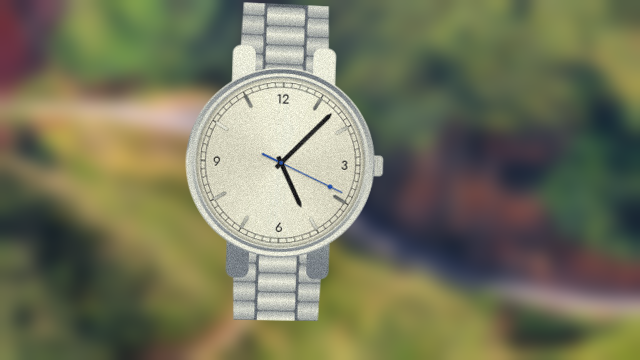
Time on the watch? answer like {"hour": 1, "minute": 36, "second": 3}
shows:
{"hour": 5, "minute": 7, "second": 19}
